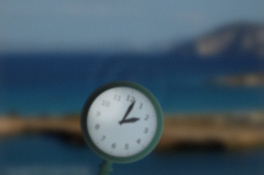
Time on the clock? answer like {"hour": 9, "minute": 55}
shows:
{"hour": 2, "minute": 2}
